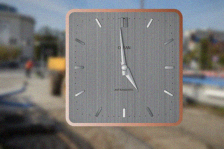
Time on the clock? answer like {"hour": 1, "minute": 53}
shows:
{"hour": 4, "minute": 59}
